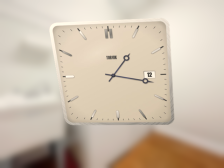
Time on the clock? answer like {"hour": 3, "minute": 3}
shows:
{"hour": 1, "minute": 17}
